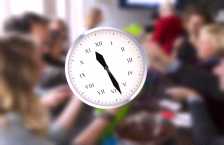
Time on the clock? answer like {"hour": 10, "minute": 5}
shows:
{"hour": 11, "minute": 28}
